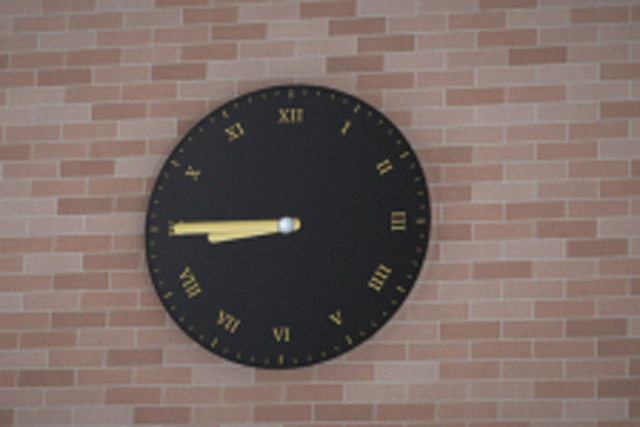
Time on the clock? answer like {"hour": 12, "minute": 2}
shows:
{"hour": 8, "minute": 45}
